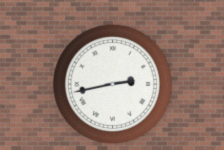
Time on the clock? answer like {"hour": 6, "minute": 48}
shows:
{"hour": 2, "minute": 43}
